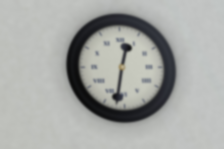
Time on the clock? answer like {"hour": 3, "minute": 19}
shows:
{"hour": 12, "minute": 32}
